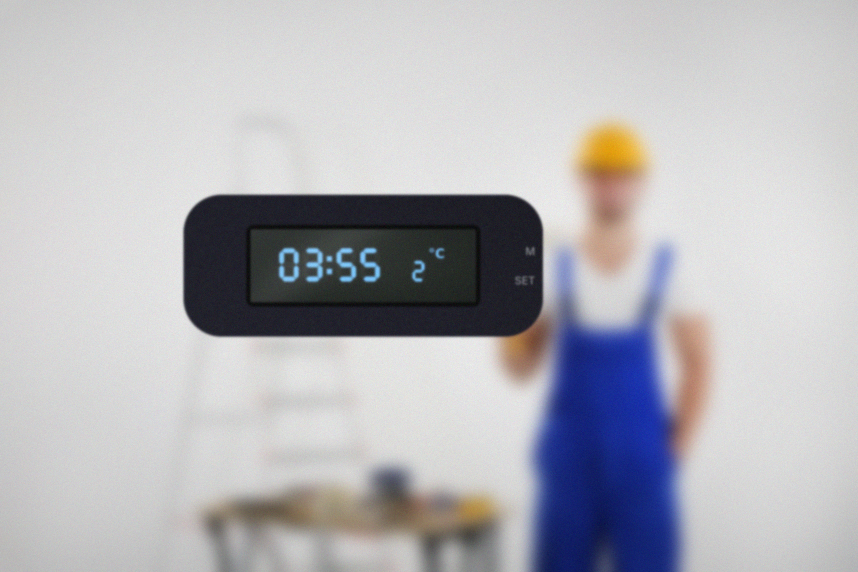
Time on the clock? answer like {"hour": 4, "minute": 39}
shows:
{"hour": 3, "minute": 55}
